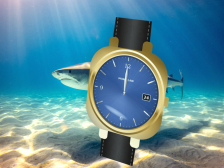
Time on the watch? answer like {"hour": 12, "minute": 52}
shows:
{"hour": 12, "minute": 0}
